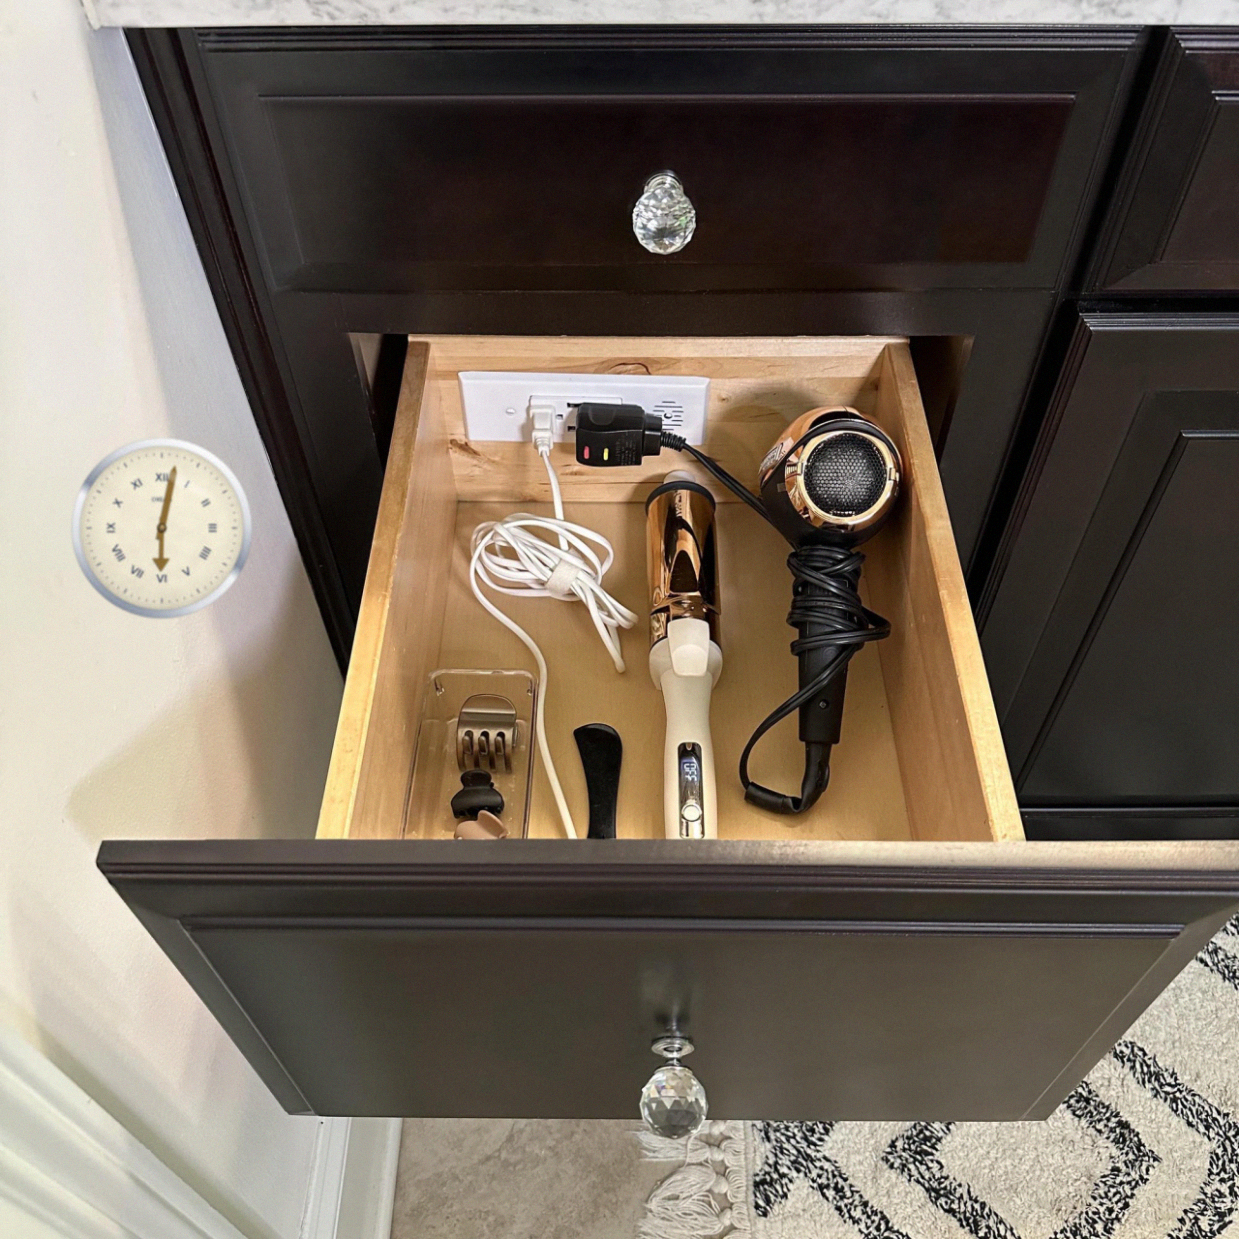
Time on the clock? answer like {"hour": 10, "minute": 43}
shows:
{"hour": 6, "minute": 2}
